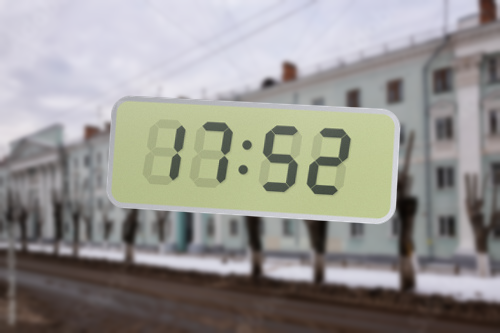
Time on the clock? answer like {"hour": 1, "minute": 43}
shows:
{"hour": 17, "minute": 52}
